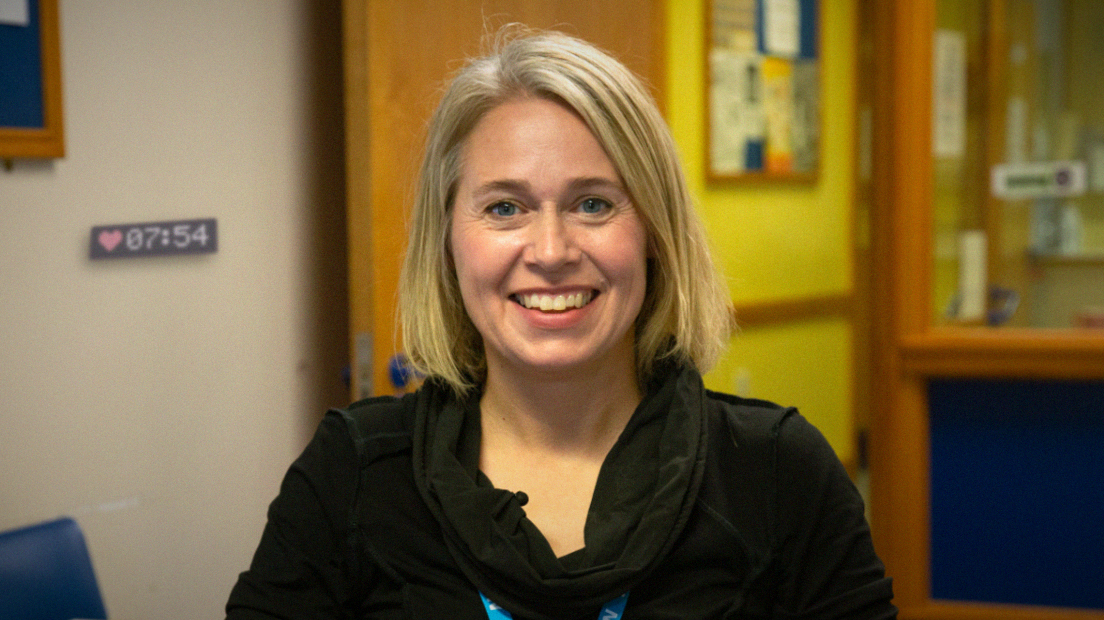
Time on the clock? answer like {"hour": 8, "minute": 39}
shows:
{"hour": 7, "minute": 54}
